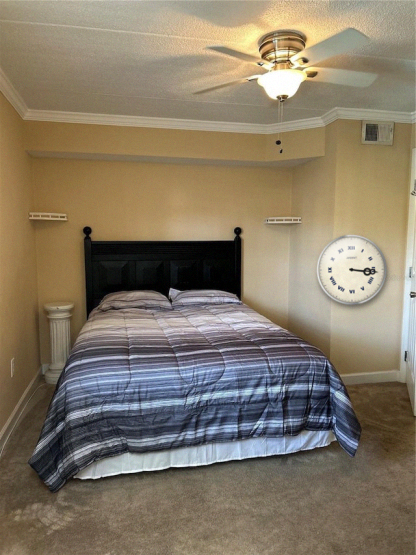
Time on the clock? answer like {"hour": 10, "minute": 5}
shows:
{"hour": 3, "minute": 16}
